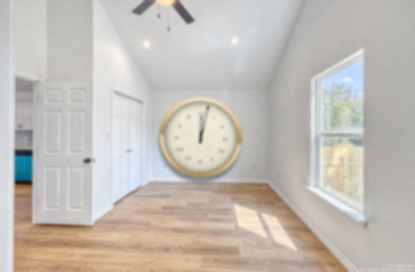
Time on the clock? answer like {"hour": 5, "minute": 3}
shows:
{"hour": 12, "minute": 2}
